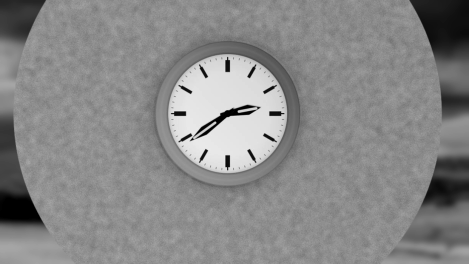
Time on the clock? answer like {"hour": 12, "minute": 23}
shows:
{"hour": 2, "minute": 39}
